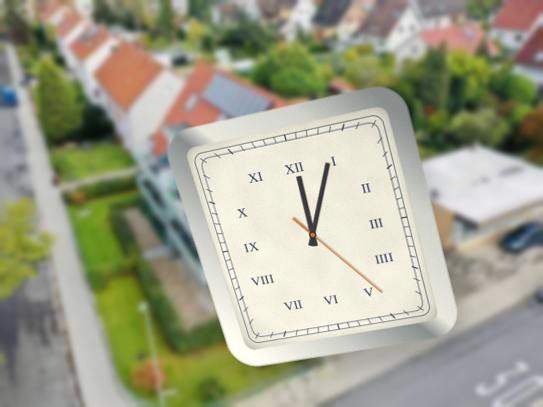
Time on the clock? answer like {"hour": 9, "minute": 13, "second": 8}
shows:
{"hour": 12, "minute": 4, "second": 24}
